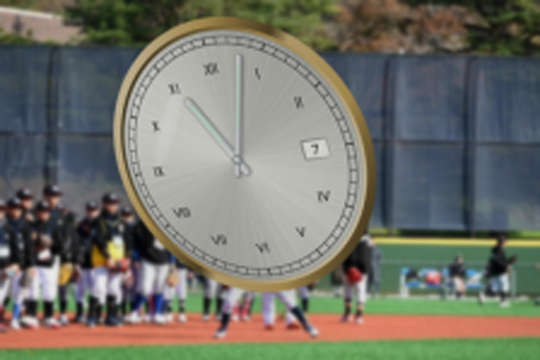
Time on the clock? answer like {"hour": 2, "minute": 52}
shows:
{"hour": 11, "minute": 3}
